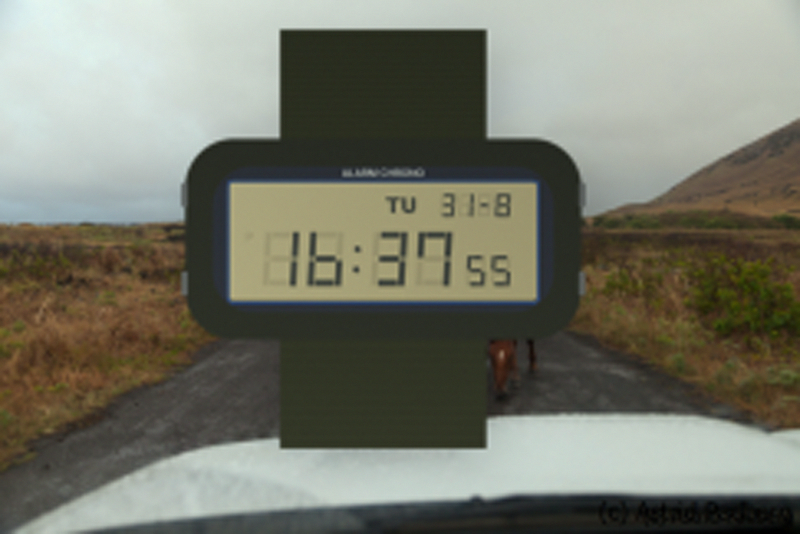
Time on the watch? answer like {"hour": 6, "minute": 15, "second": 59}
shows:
{"hour": 16, "minute": 37, "second": 55}
